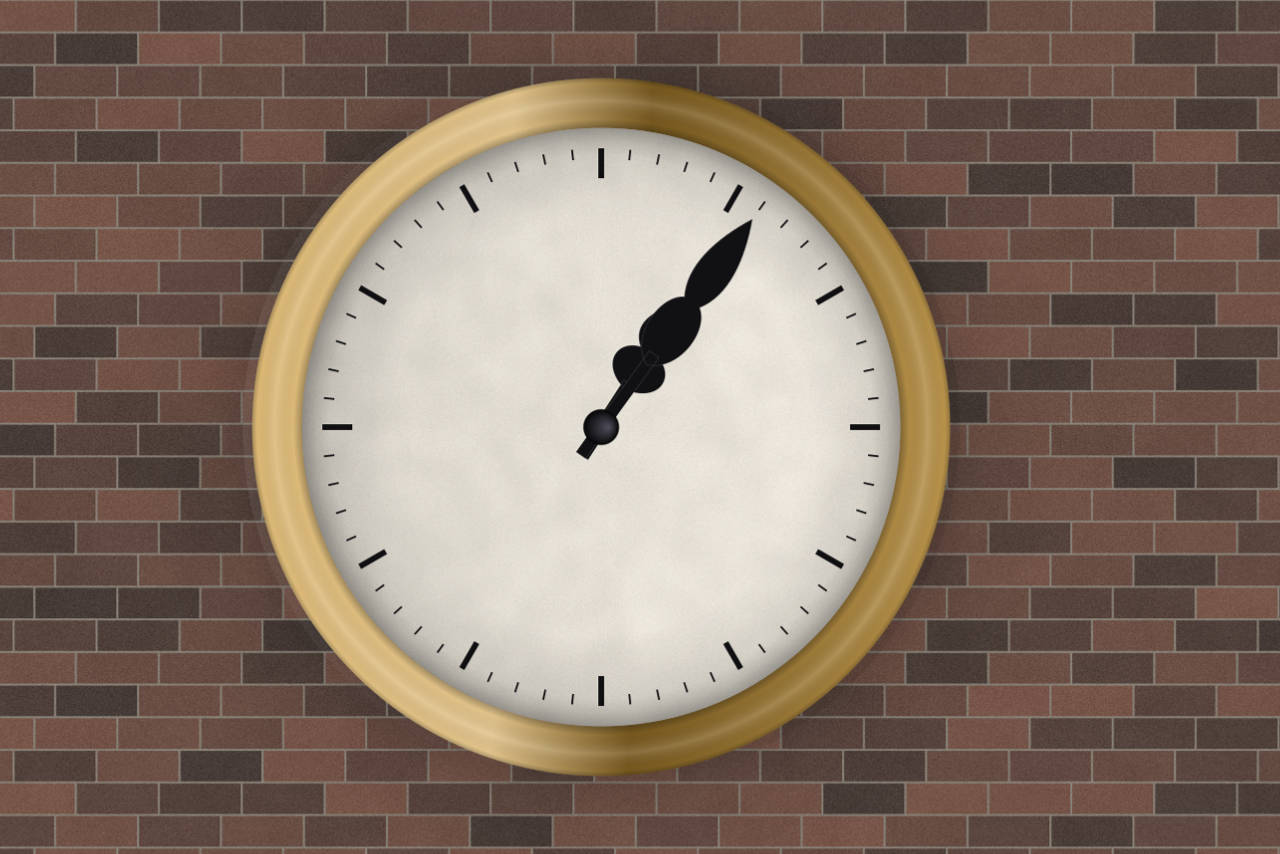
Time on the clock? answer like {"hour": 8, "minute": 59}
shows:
{"hour": 1, "minute": 6}
